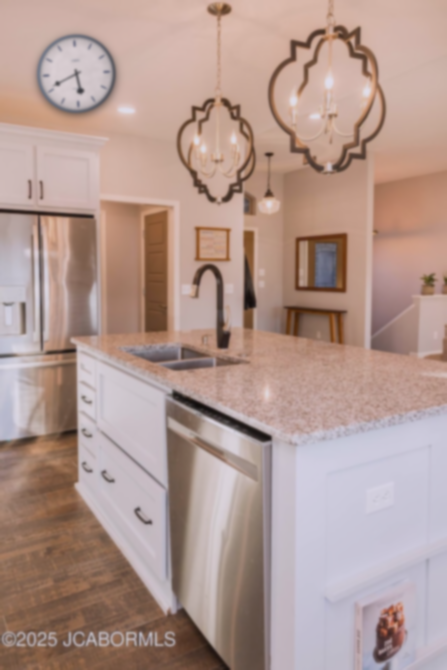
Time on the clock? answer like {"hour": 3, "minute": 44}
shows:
{"hour": 5, "minute": 41}
